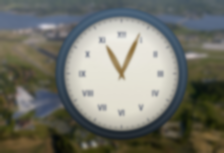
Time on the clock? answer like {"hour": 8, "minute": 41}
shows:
{"hour": 11, "minute": 4}
